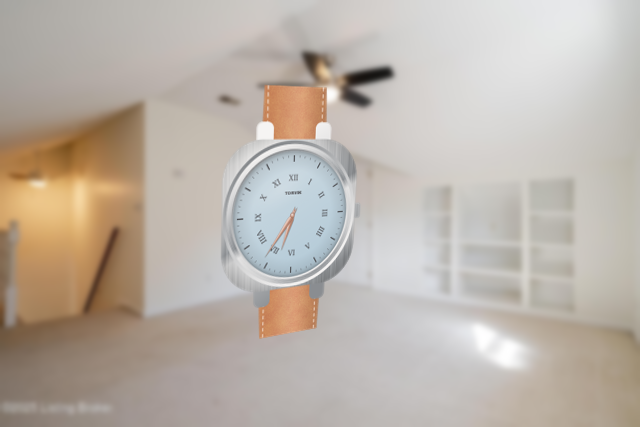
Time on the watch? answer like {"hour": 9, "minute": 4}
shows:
{"hour": 6, "minute": 36}
